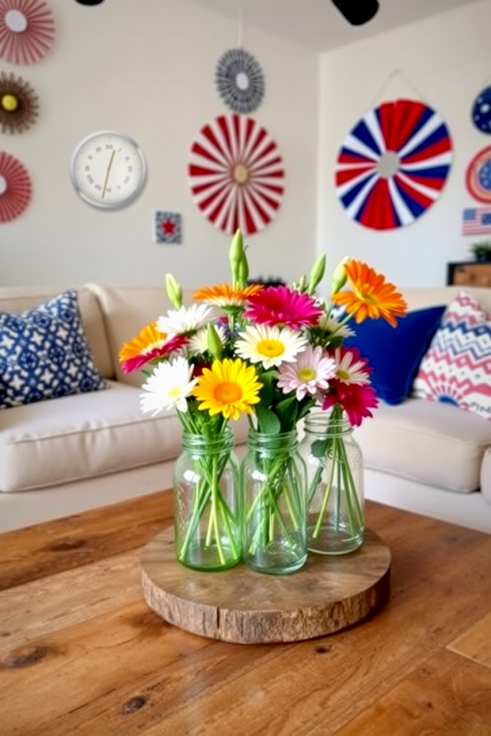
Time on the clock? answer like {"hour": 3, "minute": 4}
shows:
{"hour": 12, "minute": 32}
